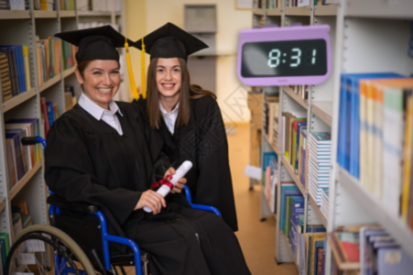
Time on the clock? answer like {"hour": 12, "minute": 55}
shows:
{"hour": 8, "minute": 31}
